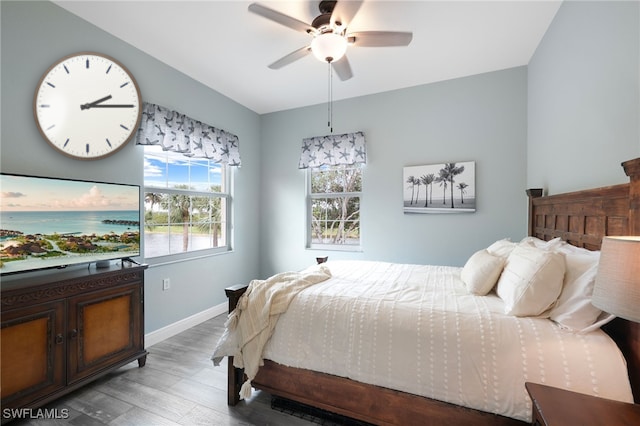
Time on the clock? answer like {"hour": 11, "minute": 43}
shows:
{"hour": 2, "minute": 15}
